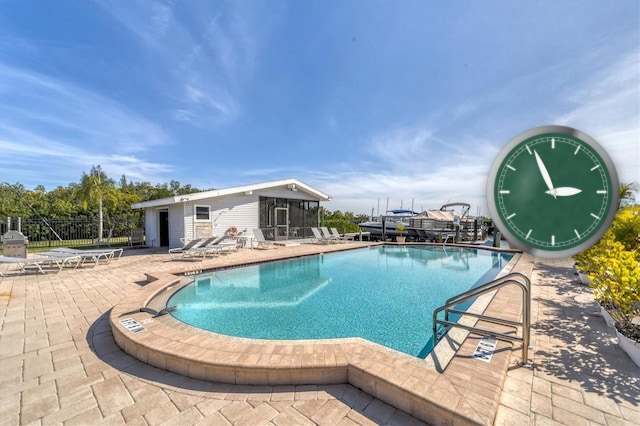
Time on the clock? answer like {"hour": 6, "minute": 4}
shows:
{"hour": 2, "minute": 56}
